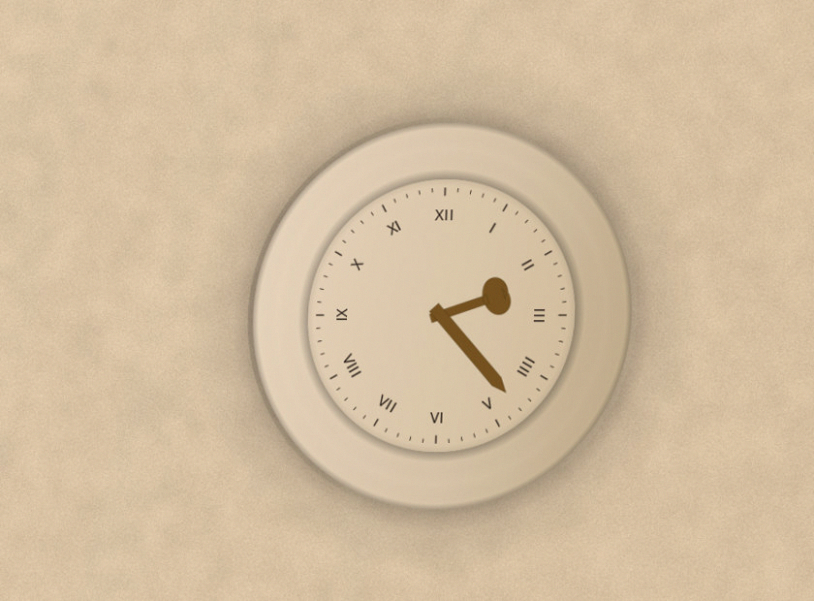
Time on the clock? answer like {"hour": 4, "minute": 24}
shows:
{"hour": 2, "minute": 23}
